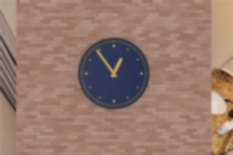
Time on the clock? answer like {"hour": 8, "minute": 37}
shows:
{"hour": 12, "minute": 54}
